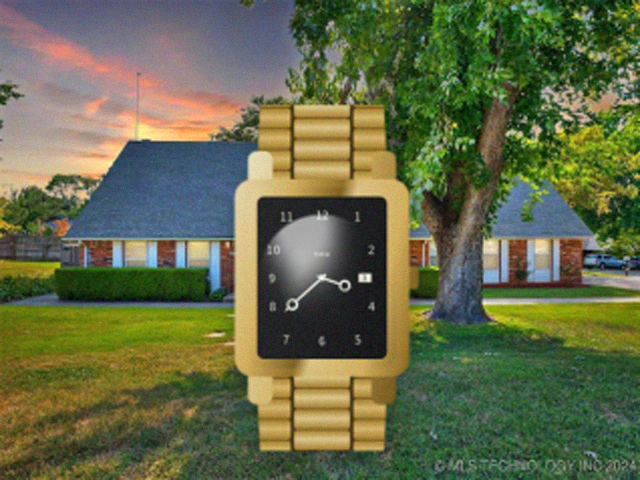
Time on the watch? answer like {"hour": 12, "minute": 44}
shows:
{"hour": 3, "minute": 38}
